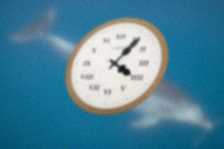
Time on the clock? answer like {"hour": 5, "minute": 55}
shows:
{"hour": 4, "minute": 6}
